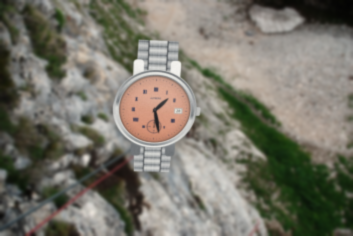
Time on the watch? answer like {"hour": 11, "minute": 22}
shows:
{"hour": 1, "minute": 28}
